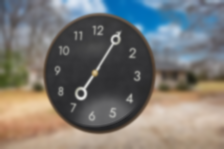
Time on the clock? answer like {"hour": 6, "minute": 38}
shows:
{"hour": 7, "minute": 5}
